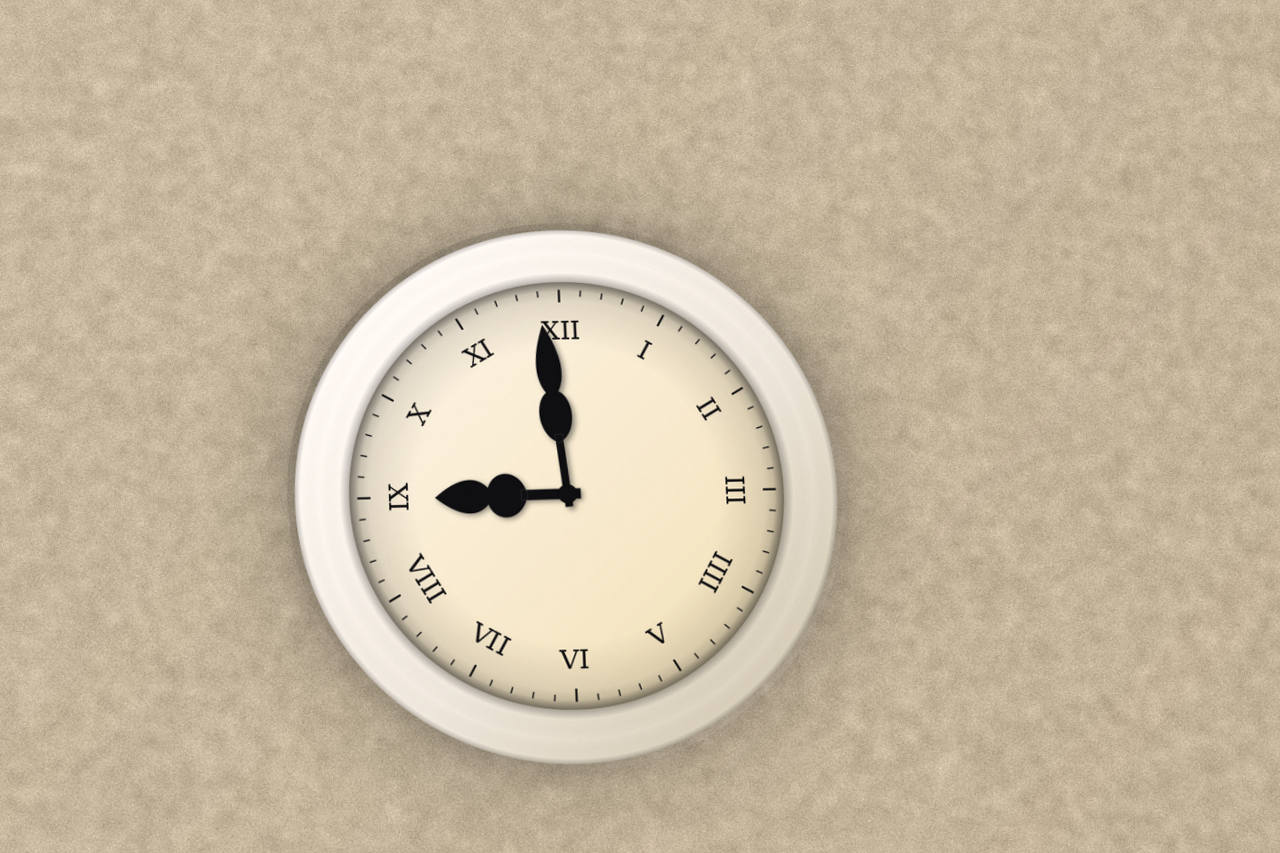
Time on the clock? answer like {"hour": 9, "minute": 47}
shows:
{"hour": 8, "minute": 59}
